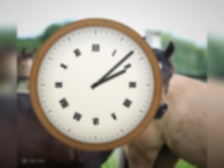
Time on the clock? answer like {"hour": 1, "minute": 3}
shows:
{"hour": 2, "minute": 8}
